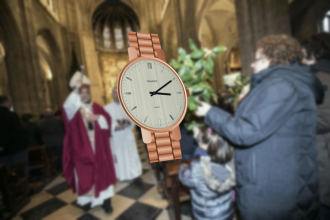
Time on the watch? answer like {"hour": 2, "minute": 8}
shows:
{"hour": 3, "minute": 10}
